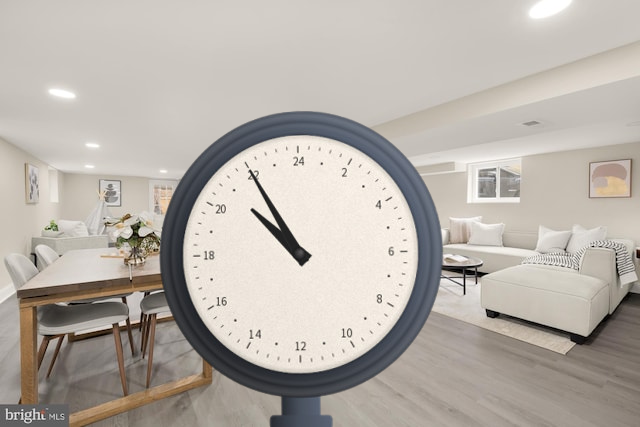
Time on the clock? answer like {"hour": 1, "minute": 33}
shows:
{"hour": 20, "minute": 55}
